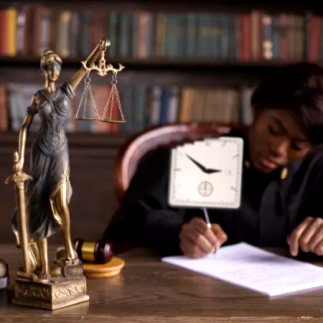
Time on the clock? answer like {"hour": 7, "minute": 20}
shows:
{"hour": 2, "minute": 51}
